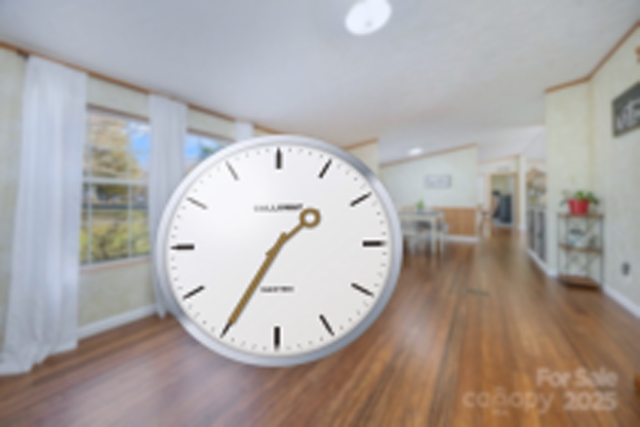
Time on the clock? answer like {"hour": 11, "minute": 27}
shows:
{"hour": 1, "minute": 35}
